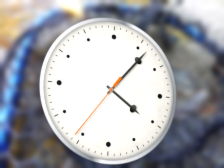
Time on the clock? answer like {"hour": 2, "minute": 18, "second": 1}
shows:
{"hour": 4, "minute": 6, "second": 36}
